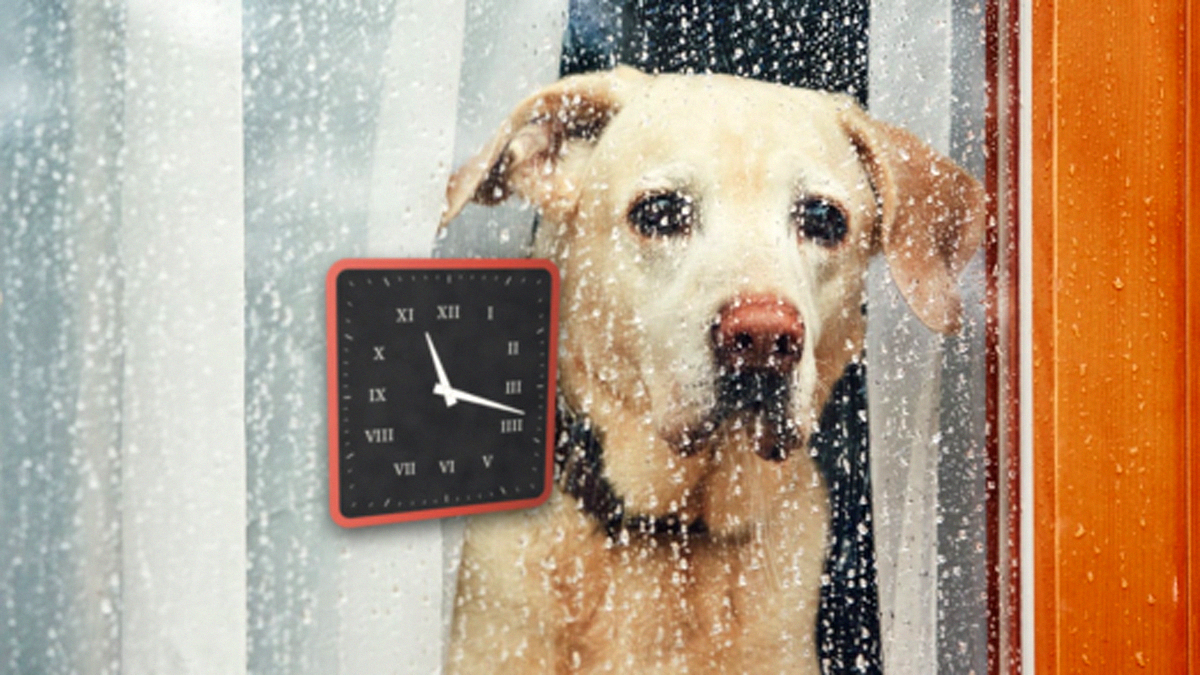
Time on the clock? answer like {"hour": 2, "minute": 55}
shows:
{"hour": 11, "minute": 18}
